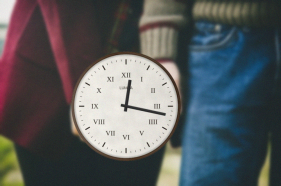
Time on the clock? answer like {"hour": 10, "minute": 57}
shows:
{"hour": 12, "minute": 17}
